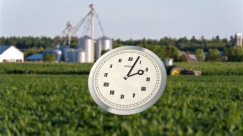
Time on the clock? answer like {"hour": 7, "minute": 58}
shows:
{"hour": 2, "minute": 3}
